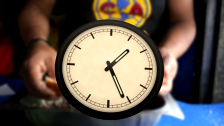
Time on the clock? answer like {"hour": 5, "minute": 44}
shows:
{"hour": 1, "minute": 26}
